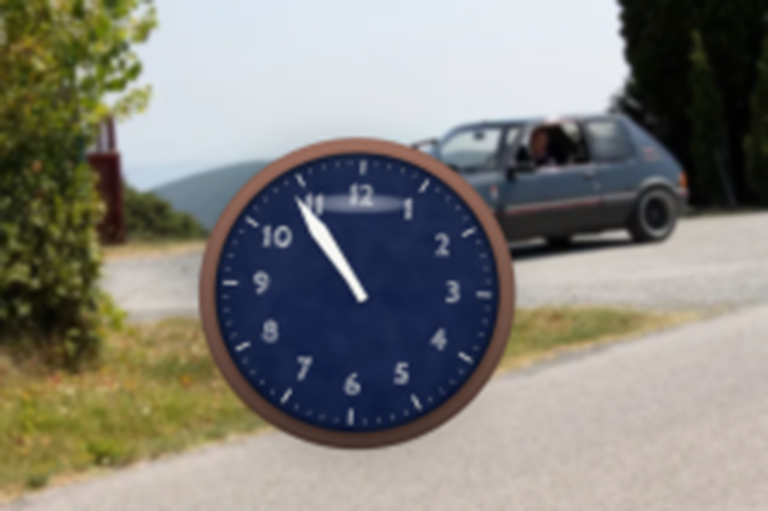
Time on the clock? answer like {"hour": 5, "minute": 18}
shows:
{"hour": 10, "minute": 54}
